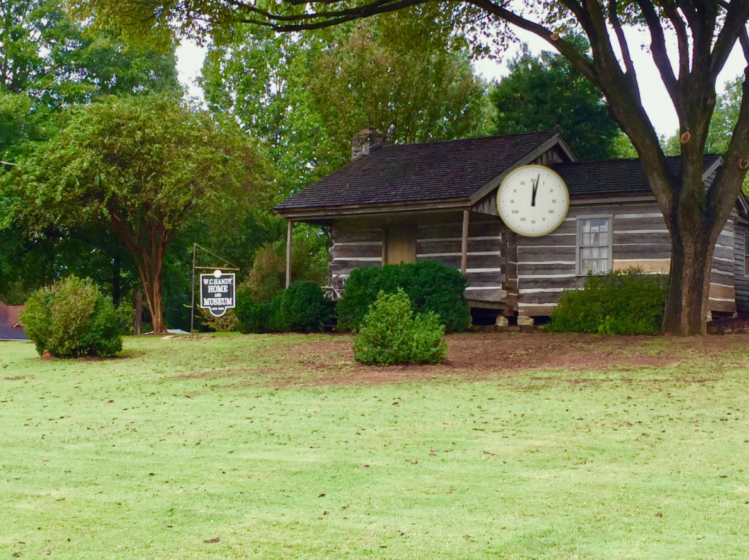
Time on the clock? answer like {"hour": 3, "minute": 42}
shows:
{"hour": 12, "minute": 2}
